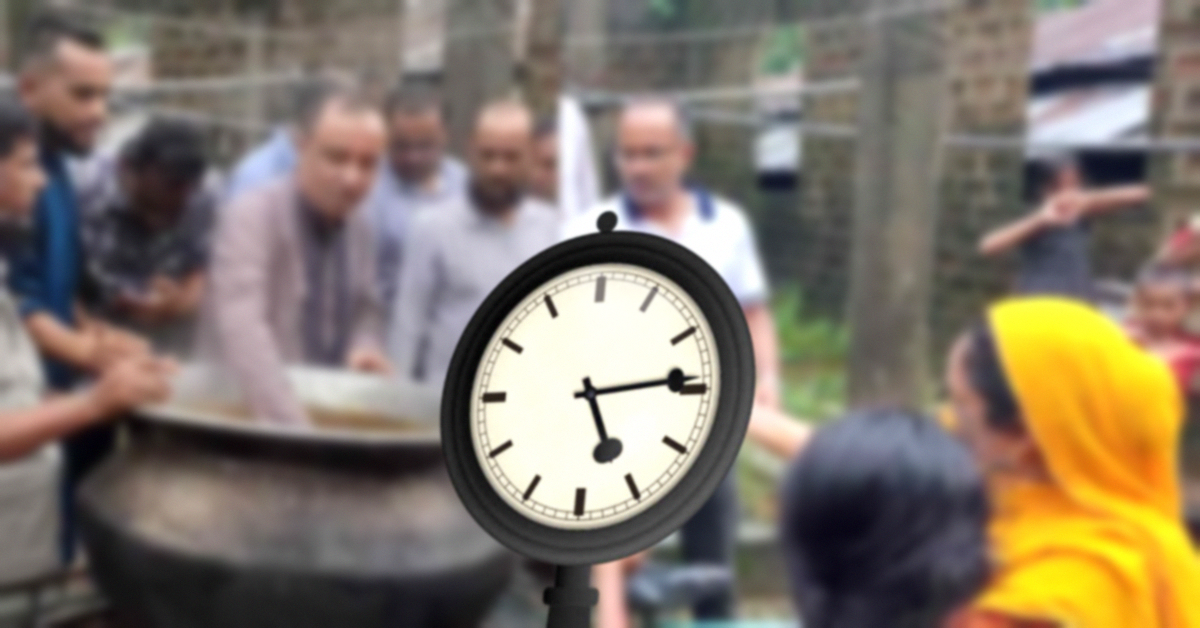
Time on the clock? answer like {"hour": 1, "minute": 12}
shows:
{"hour": 5, "minute": 14}
